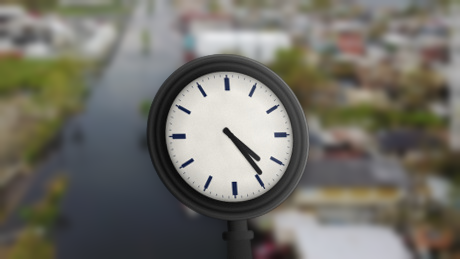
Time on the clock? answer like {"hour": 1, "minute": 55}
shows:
{"hour": 4, "minute": 24}
